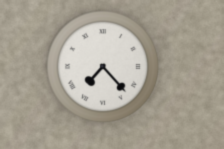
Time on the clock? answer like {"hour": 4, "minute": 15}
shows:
{"hour": 7, "minute": 23}
